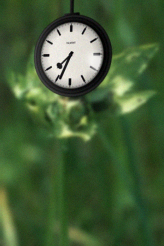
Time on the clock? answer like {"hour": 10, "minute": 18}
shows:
{"hour": 7, "minute": 34}
